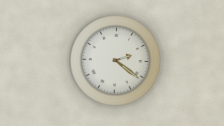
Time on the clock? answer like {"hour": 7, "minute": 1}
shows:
{"hour": 2, "minute": 21}
